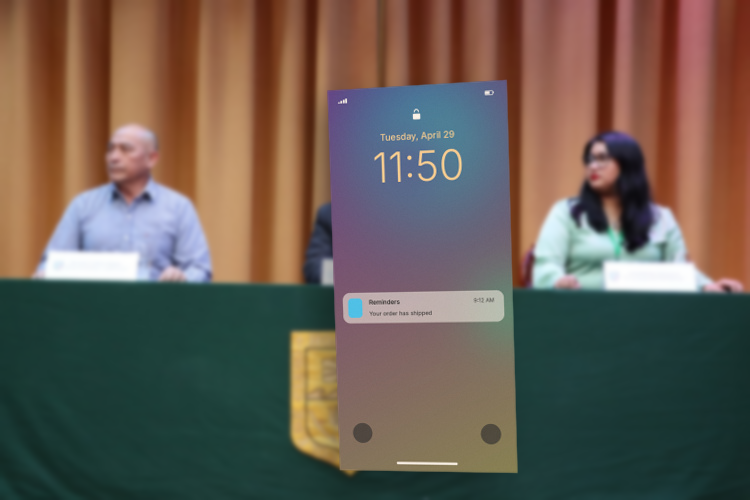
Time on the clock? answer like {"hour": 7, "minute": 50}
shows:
{"hour": 11, "minute": 50}
